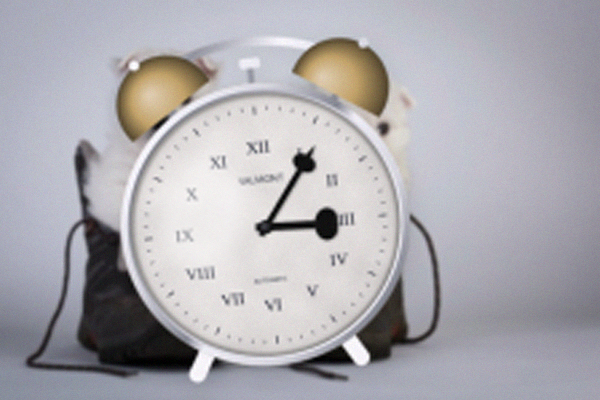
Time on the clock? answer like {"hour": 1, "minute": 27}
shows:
{"hour": 3, "minute": 6}
